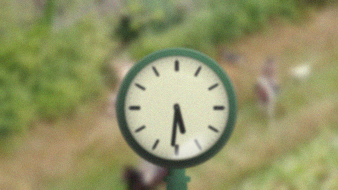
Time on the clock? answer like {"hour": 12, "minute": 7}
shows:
{"hour": 5, "minute": 31}
